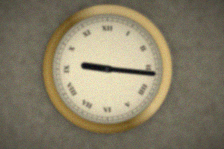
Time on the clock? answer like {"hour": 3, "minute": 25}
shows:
{"hour": 9, "minute": 16}
